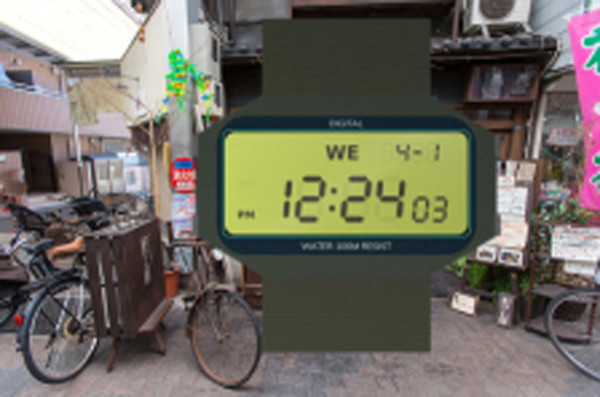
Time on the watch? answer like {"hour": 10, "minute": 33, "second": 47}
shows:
{"hour": 12, "minute": 24, "second": 3}
